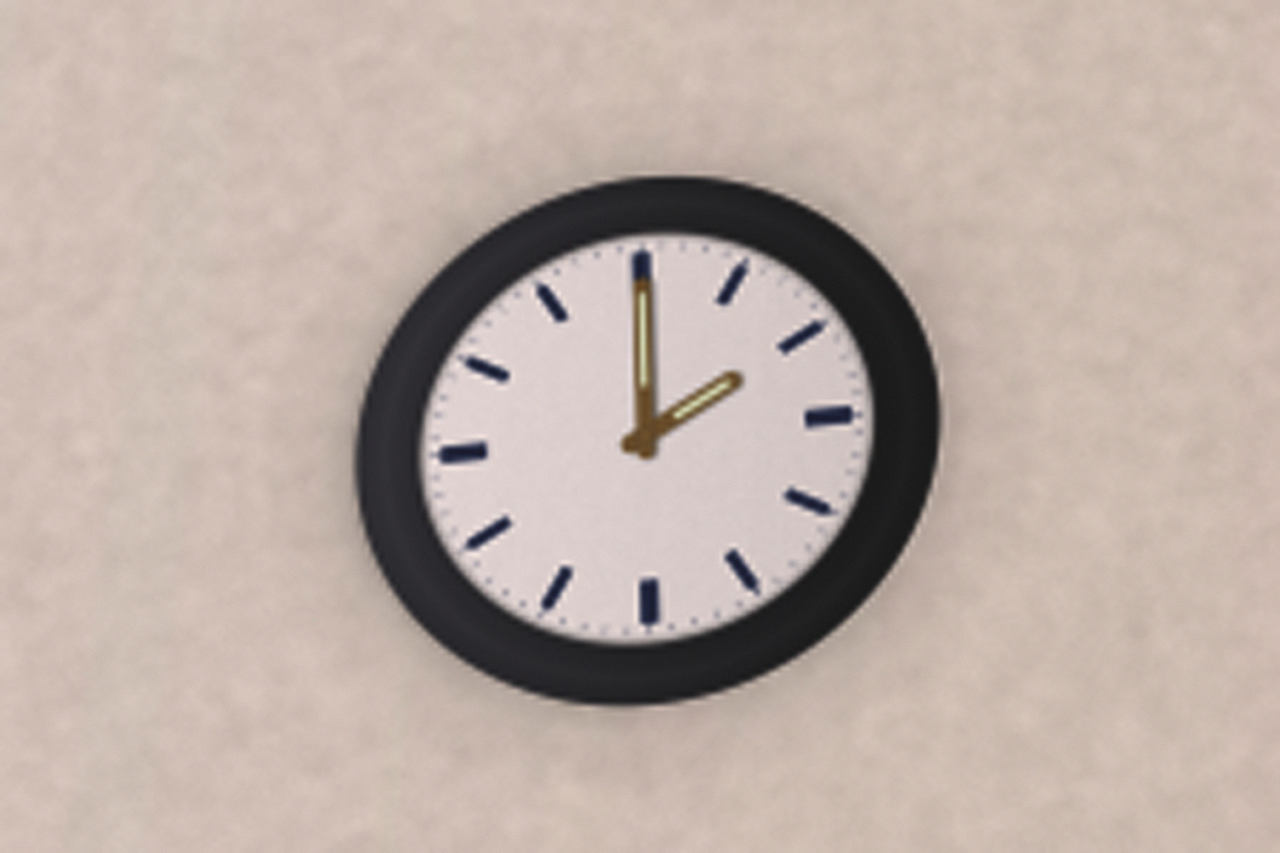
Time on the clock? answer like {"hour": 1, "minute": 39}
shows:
{"hour": 2, "minute": 0}
